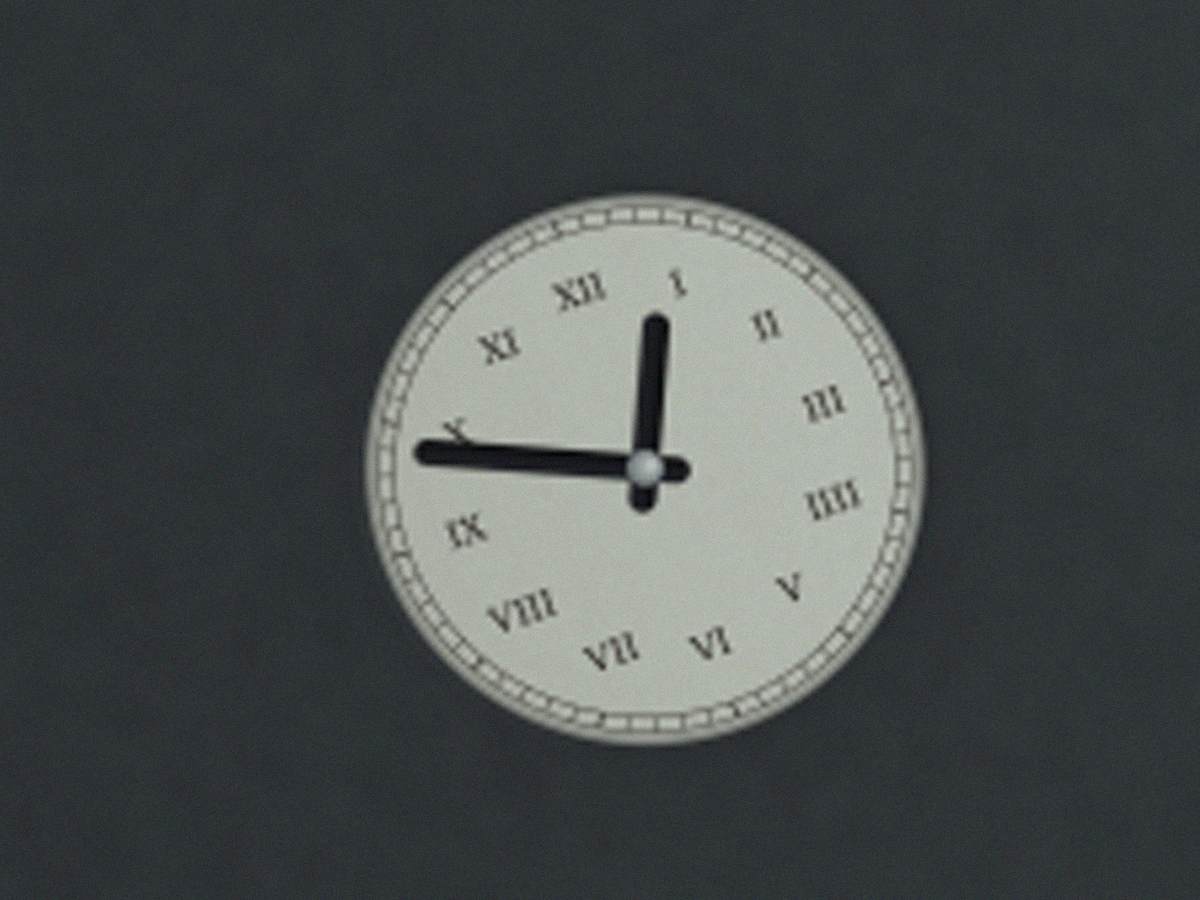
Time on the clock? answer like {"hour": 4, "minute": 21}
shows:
{"hour": 12, "minute": 49}
